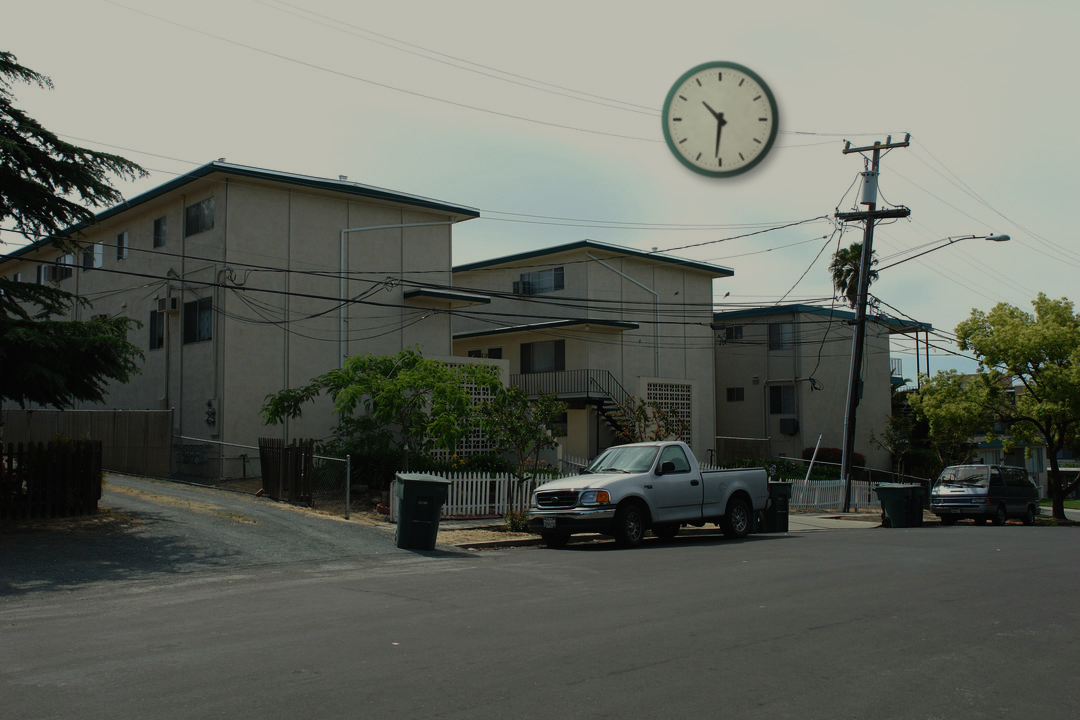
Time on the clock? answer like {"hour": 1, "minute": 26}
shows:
{"hour": 10, "minute": 31}
